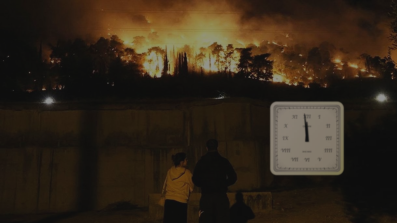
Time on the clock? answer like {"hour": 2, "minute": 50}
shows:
{"hour": 11, "minute": 59}
